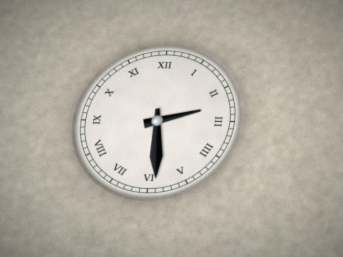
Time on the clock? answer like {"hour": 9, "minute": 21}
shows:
{"hour": 2, "minute": 29}
